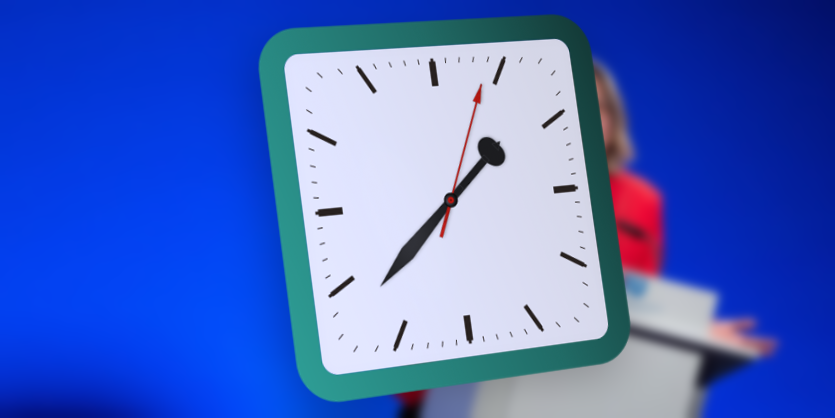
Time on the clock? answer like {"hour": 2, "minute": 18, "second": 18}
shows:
{"hour": 1, "minute": 38, "second": 4}
